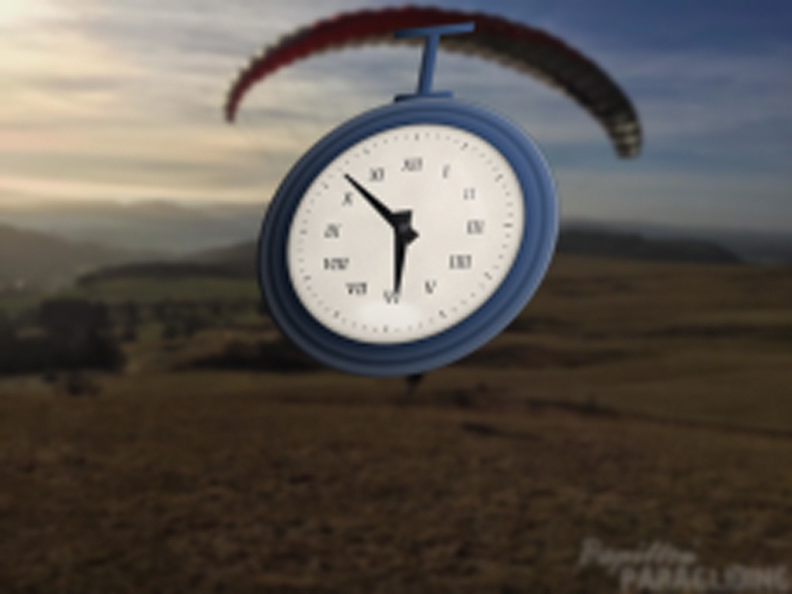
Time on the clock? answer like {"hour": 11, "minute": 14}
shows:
{"hour": 5, "minute": 52}
